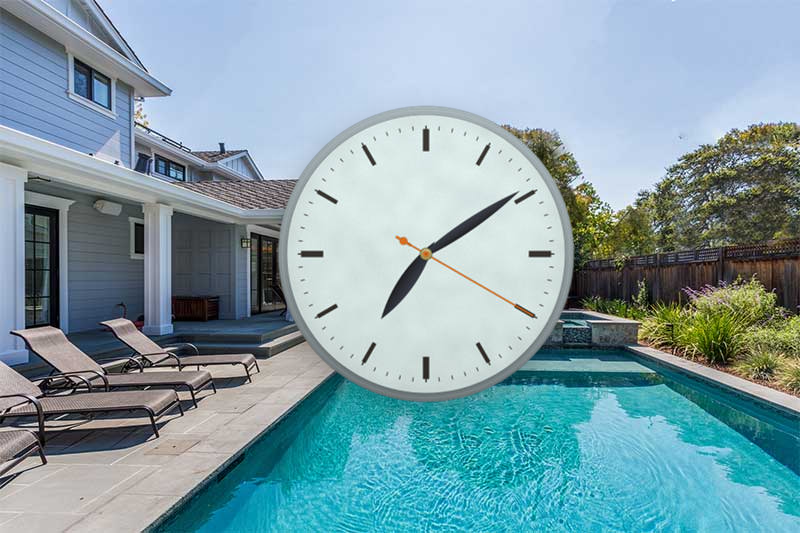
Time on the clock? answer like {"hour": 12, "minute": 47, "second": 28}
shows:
{"hour": 7, "minute": 9, "second": 20}
